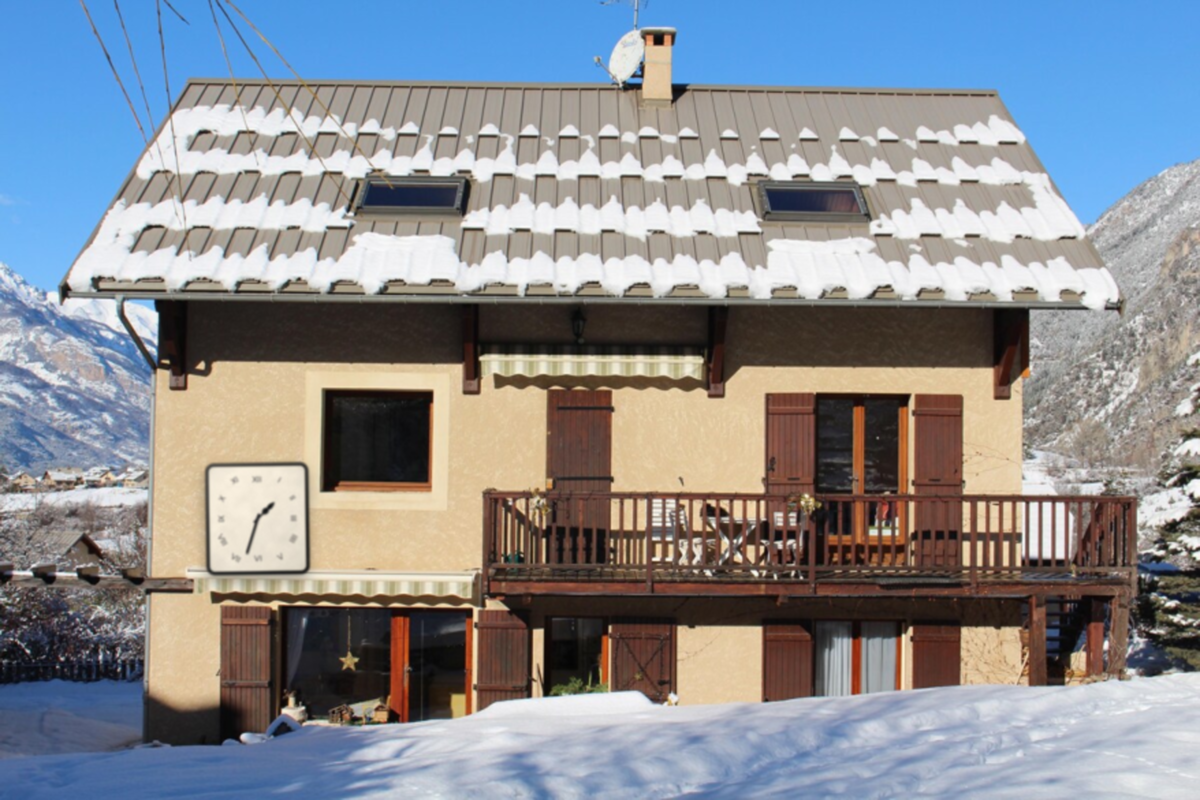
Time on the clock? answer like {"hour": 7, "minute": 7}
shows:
{"hour": 1, "minute": 33}
